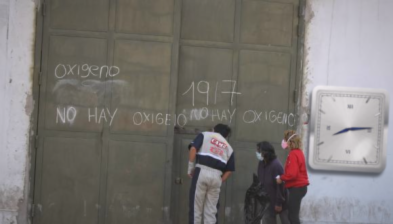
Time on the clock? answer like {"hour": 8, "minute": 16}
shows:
{"hour": 8, "minute": 14}
